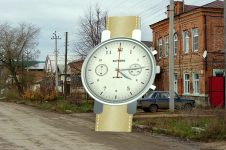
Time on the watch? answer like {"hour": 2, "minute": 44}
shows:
{"hour": 4, "minute": 14}
